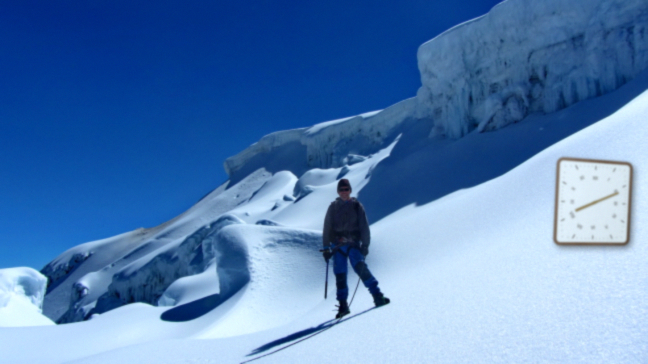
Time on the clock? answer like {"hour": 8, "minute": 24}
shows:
{"hour": 8, "minute": 11}
